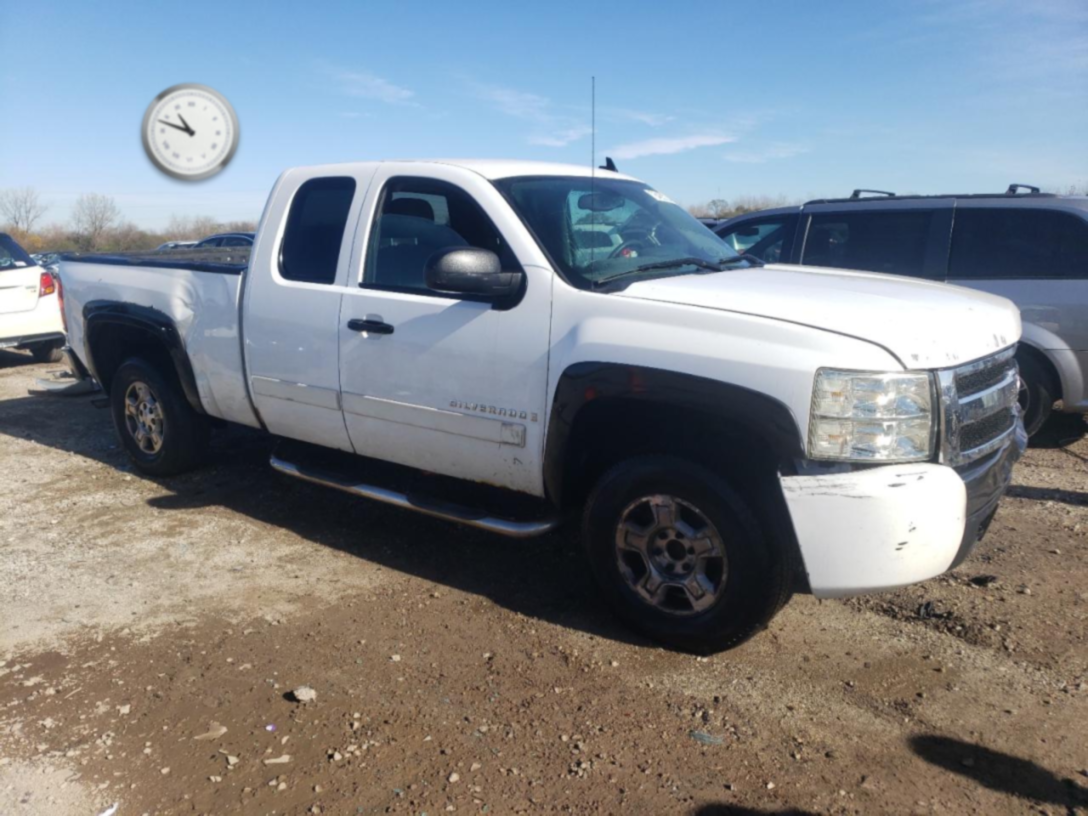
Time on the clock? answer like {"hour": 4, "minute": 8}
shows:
{"hour": 10, "minute": 48}
